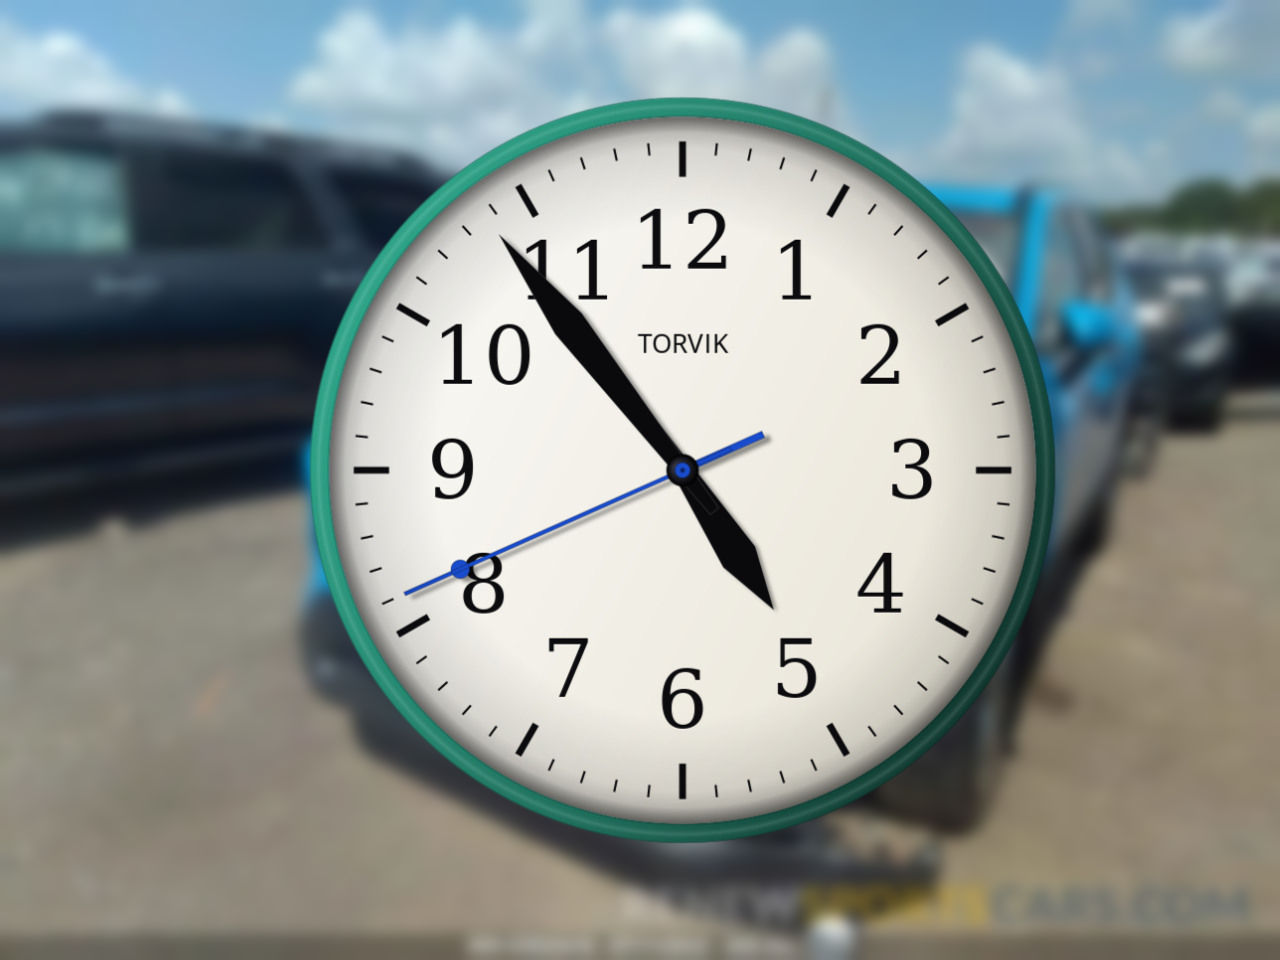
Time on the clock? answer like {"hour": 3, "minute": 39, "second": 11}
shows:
{"hour": 4, "minute": 53, "second": 41}
